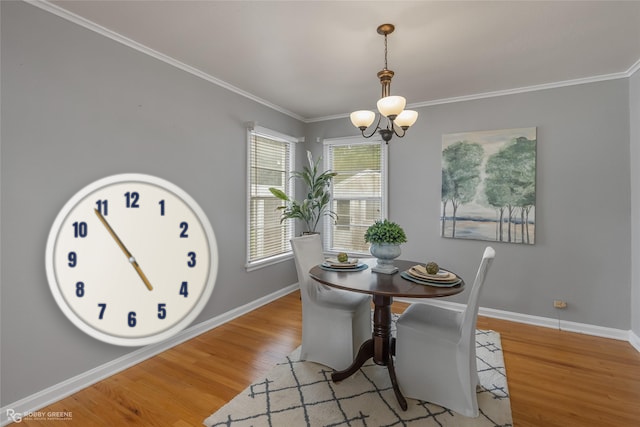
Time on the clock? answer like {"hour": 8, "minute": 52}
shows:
{"hour": 4, "minute": 54}
